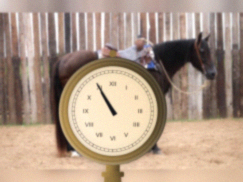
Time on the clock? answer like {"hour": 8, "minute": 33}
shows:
{"hour": 10, "minute": 55}
